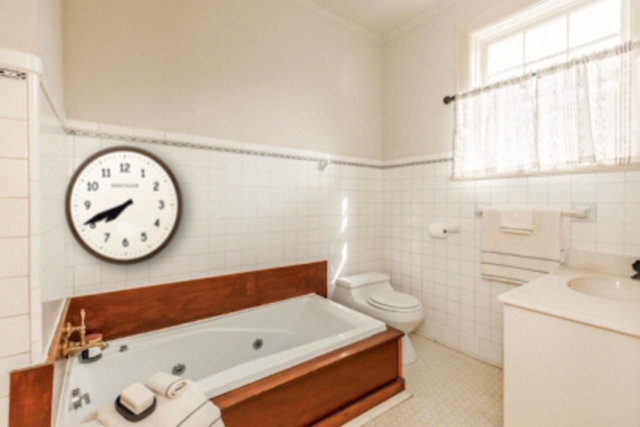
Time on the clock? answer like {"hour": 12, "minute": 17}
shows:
{"hour": 7, "minute": 41}
